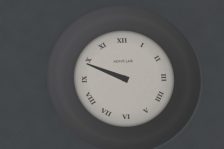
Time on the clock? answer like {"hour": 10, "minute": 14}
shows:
{"hour": 9, "minute": 49}
